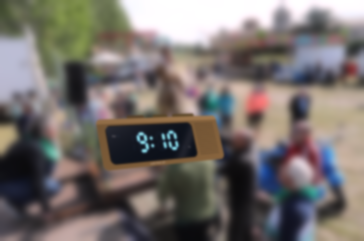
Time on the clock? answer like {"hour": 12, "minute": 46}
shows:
{"hour": 9, "minute": 10}
